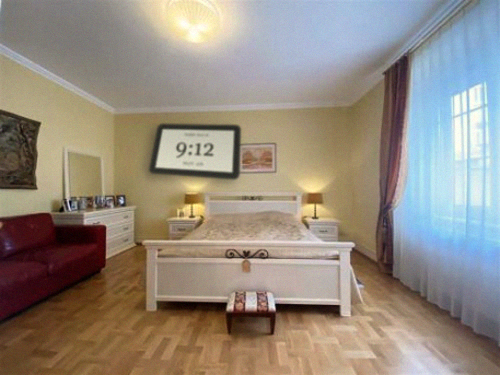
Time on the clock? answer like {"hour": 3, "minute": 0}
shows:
{"hour": 9, "minute": 12}
